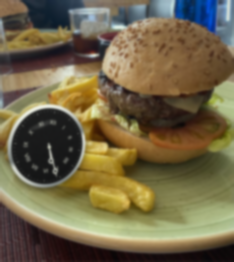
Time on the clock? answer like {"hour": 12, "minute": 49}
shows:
{"hour": 5, "minute": 26}
